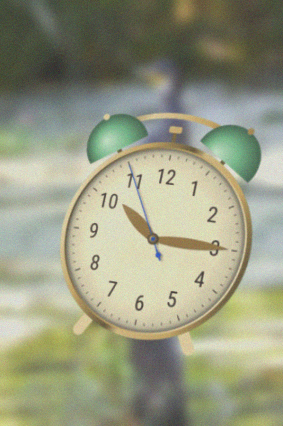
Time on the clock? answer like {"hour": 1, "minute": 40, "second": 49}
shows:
{"hour": 10, "minute": 14, "second": 55}
